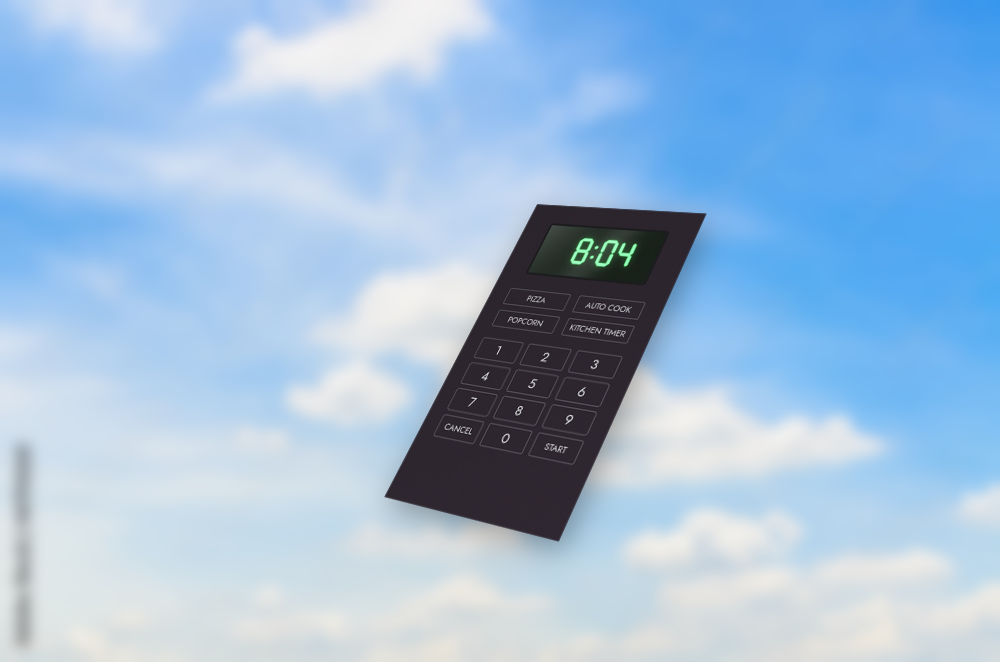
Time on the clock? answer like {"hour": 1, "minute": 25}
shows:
{"hour": 8, "minute": 4}
